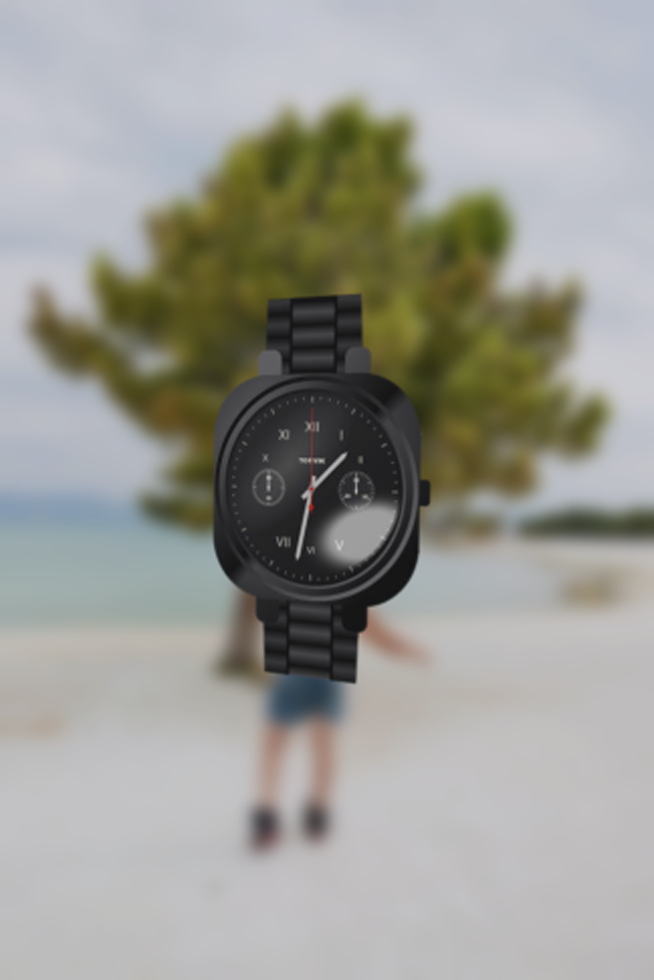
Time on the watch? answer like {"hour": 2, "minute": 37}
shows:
{"hour": 1, "minute": 32}
